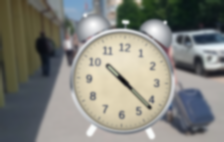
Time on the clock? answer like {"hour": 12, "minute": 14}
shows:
{"hour": 10, "minute": 22}
